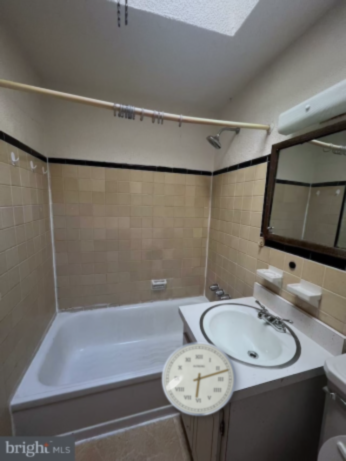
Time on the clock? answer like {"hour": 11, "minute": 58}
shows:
{"hour": 6, "minute": 12}
